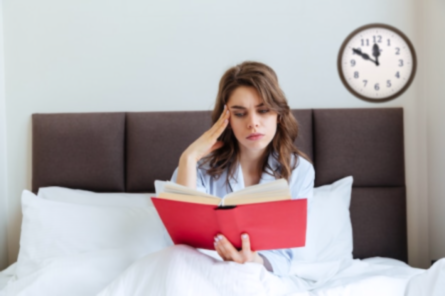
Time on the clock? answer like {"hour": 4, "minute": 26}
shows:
{"hour": 11, "minute": 50}
